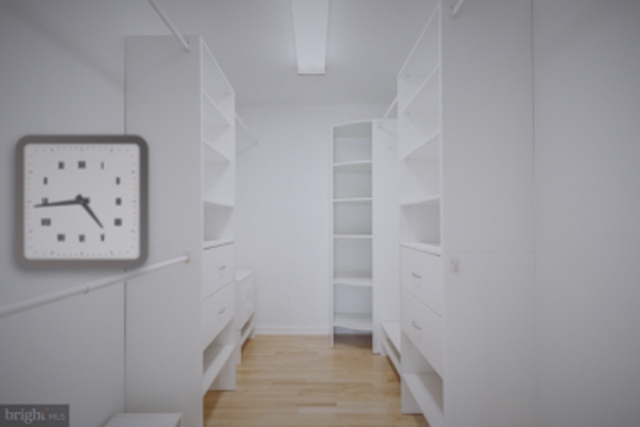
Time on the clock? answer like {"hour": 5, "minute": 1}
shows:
{"hour": 4, "minute": 44}
